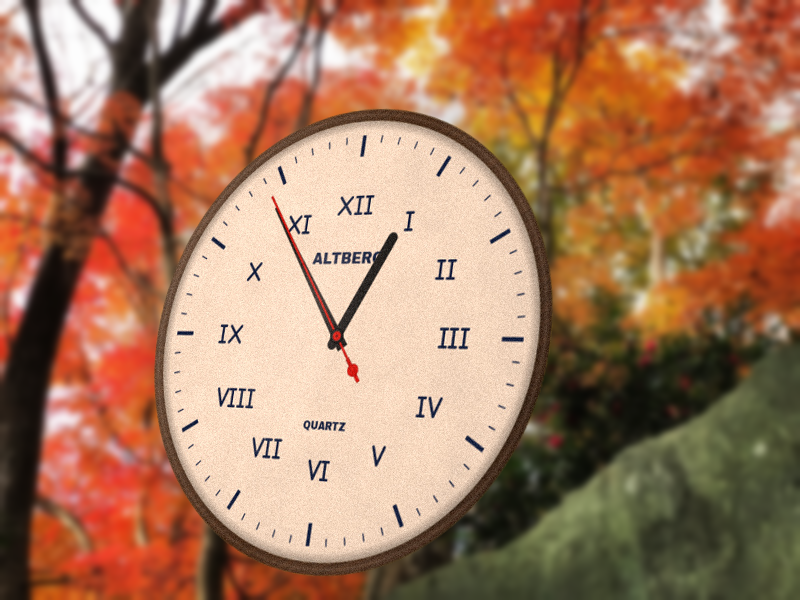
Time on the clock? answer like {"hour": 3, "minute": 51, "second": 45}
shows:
{"hour": 12, "minute": 53, "second": 54}
